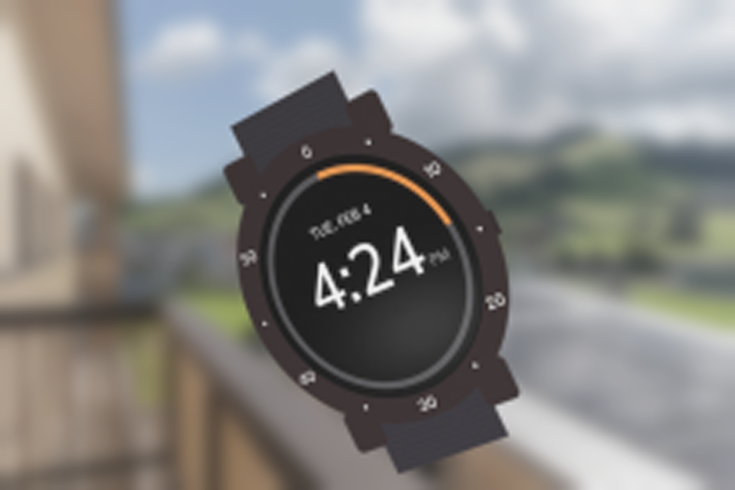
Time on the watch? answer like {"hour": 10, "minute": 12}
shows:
{"hour": 4, "minute": 24}
